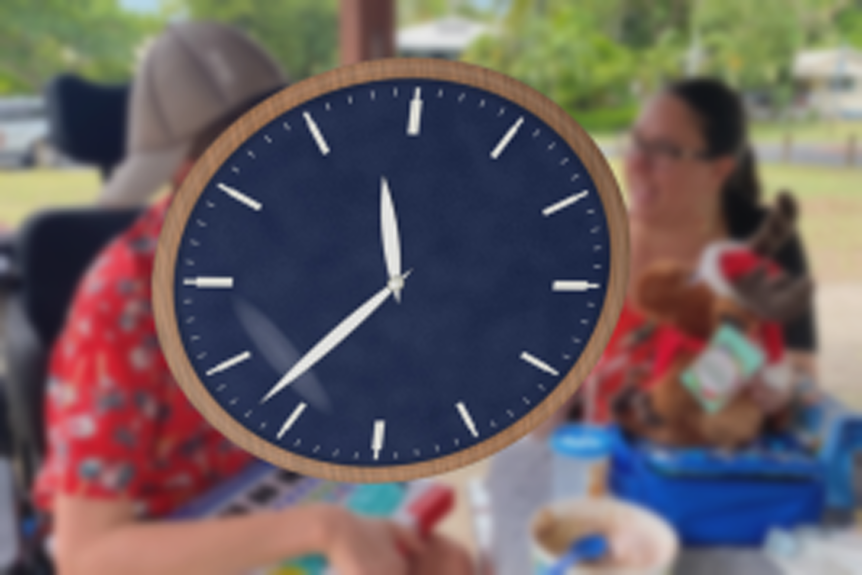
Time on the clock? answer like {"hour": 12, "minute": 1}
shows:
{"hour": 11, "minute": 37}
